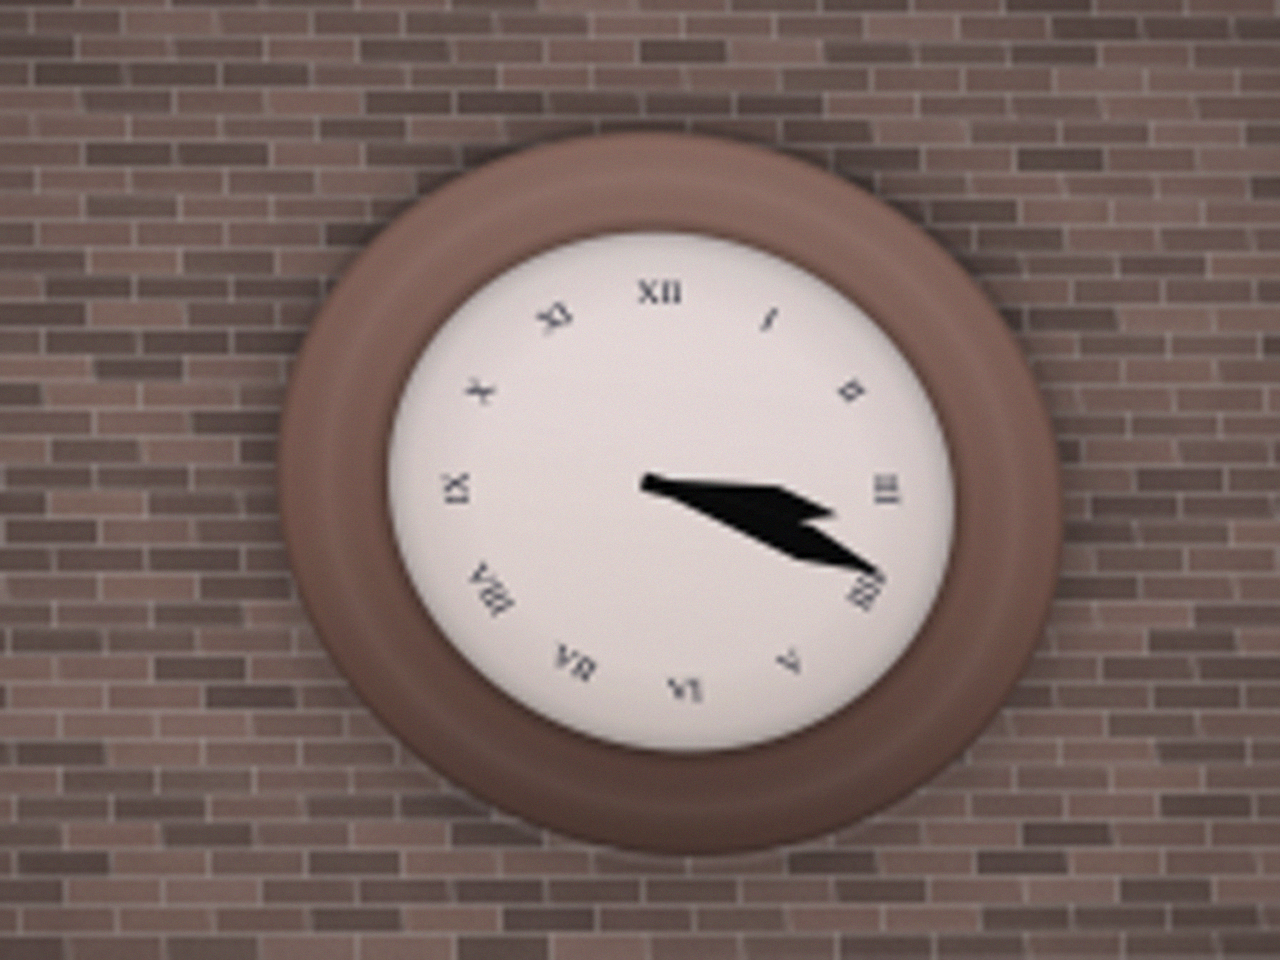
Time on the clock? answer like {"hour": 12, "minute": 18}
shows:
{"hour": 3, "minute": 19}
